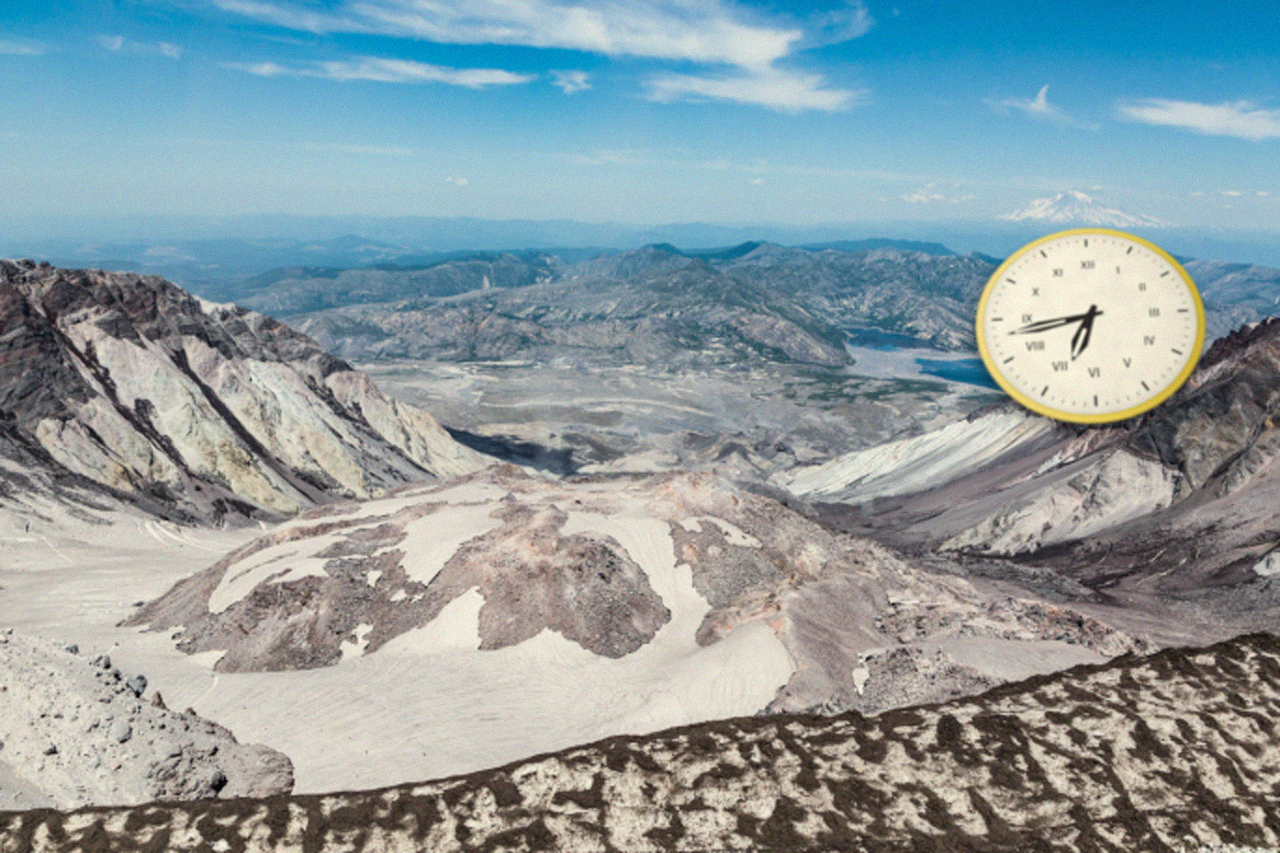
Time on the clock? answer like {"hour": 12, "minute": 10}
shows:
{"hour": 6, "minute": 43}
